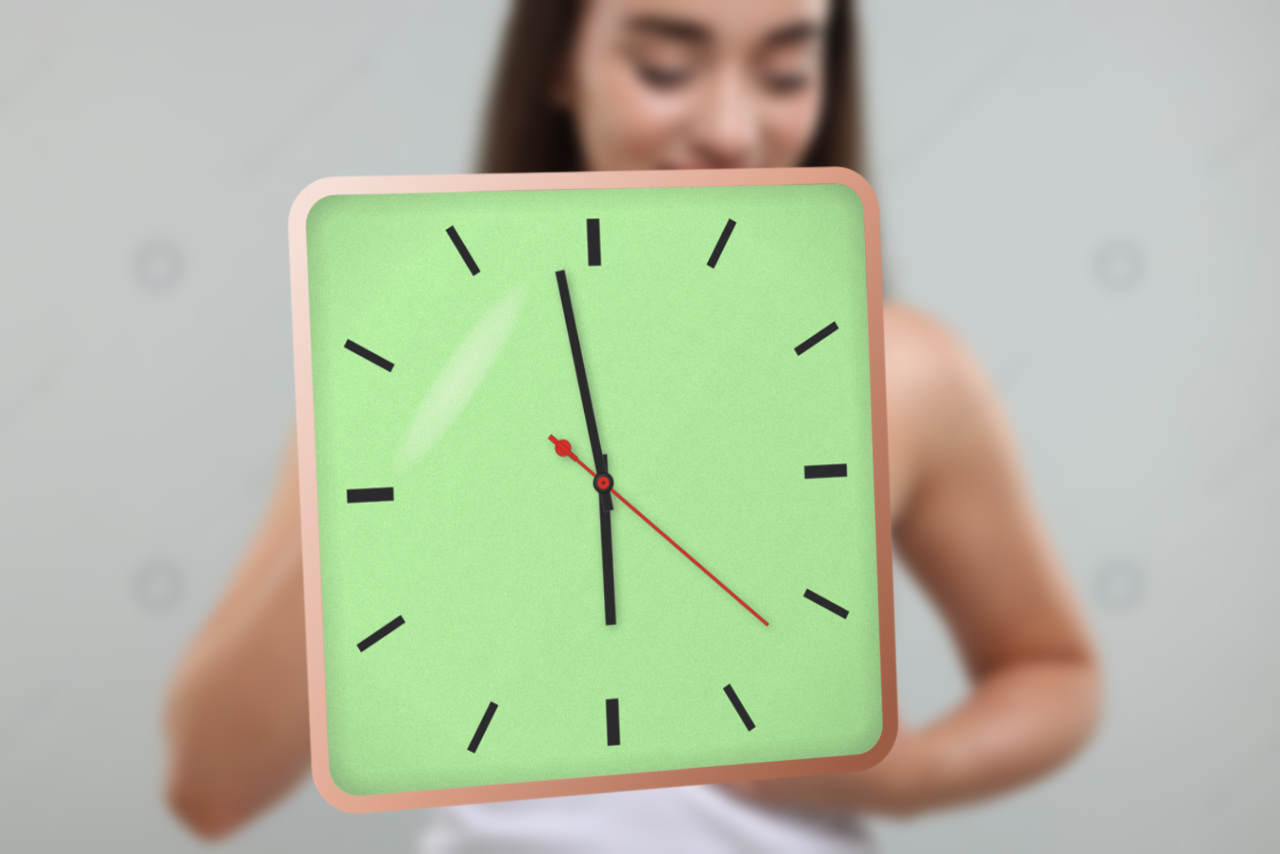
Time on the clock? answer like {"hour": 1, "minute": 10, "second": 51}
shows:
{"hour": 5, "minute": 58, "second": 22}
